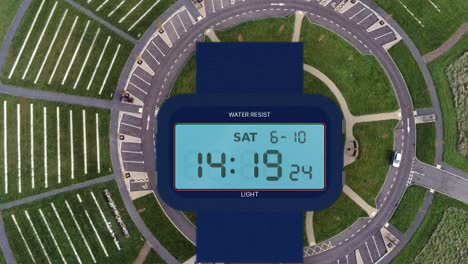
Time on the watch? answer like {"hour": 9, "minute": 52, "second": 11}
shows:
{"hour": 14, "minute": 19, "second": 24}
